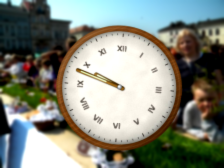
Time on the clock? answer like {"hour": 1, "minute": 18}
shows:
{"hour": 9, "minute": 48}
